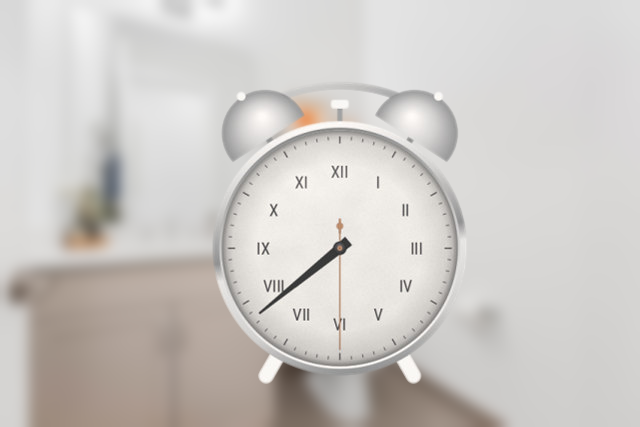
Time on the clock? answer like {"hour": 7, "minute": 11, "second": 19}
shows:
{"hour": 7, "minute": 38, "second": 30}
